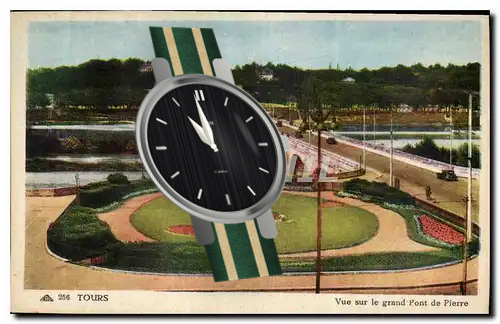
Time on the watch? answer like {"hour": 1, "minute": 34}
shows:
{"hour": 10, "minute": 59}
